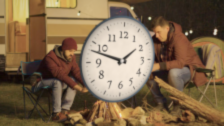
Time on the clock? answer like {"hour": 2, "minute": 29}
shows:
{"hour": 1, "minute": 48}
